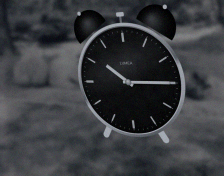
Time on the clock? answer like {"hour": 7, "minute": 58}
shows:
{"hour": 10, "minute": 15}
